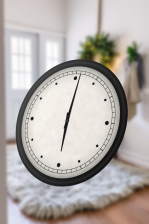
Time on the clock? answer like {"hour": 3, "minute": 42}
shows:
{"hour": 6, "minute": 1}
